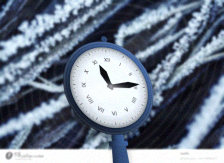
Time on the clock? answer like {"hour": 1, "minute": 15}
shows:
{"hour": 11, "minute": 14}
